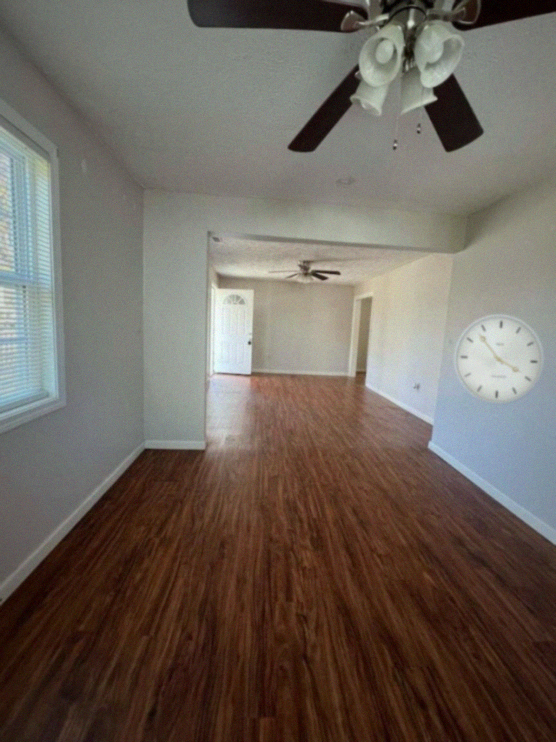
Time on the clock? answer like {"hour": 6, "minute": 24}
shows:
{"hour": 3, "minute": 53}
